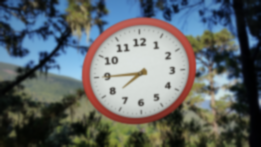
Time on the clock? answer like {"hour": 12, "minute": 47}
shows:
{"hour": 7, "minute": 45}
